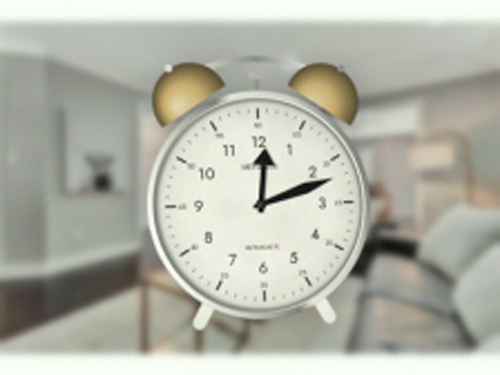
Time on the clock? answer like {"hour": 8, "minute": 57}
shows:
{"hour": 12, "minute": 12}
